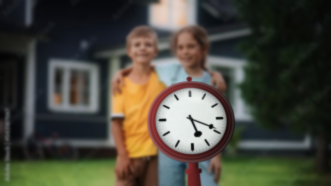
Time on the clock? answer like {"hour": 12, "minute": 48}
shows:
{"hour": 5, "minute": 19}
